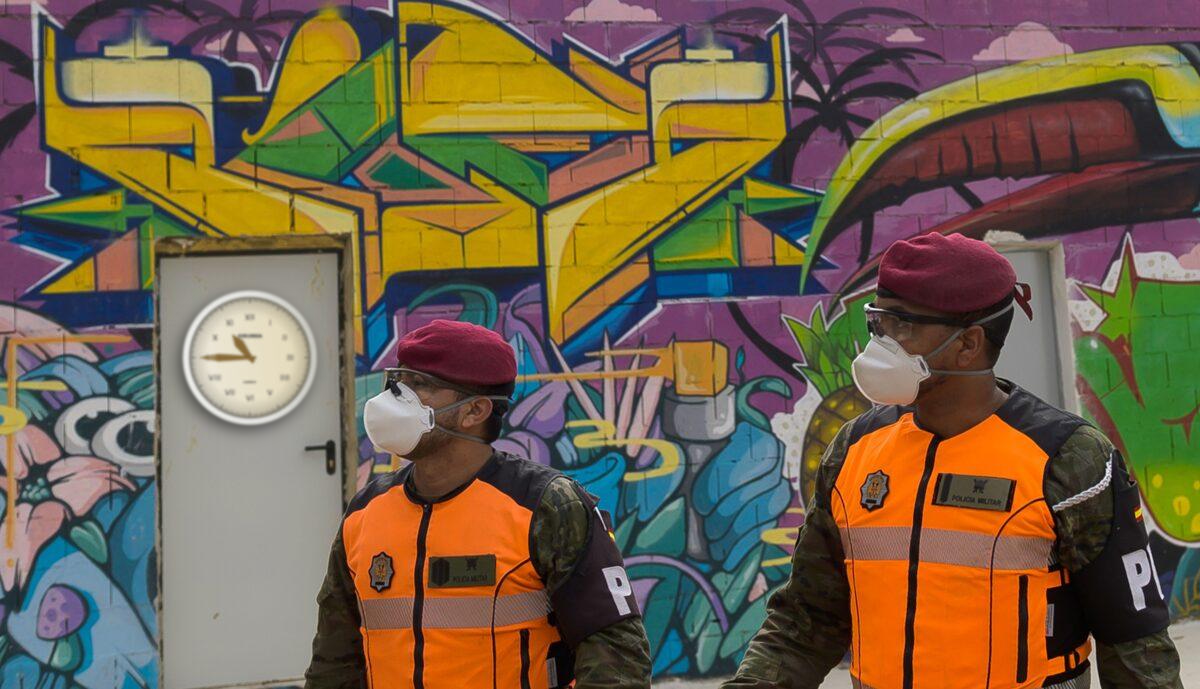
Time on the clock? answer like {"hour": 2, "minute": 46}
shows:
{"hour": 10, "minute": 45}
